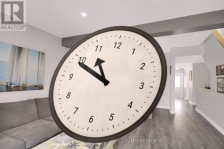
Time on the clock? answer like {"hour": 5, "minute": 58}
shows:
{"hour": 10, "minute": 49}
